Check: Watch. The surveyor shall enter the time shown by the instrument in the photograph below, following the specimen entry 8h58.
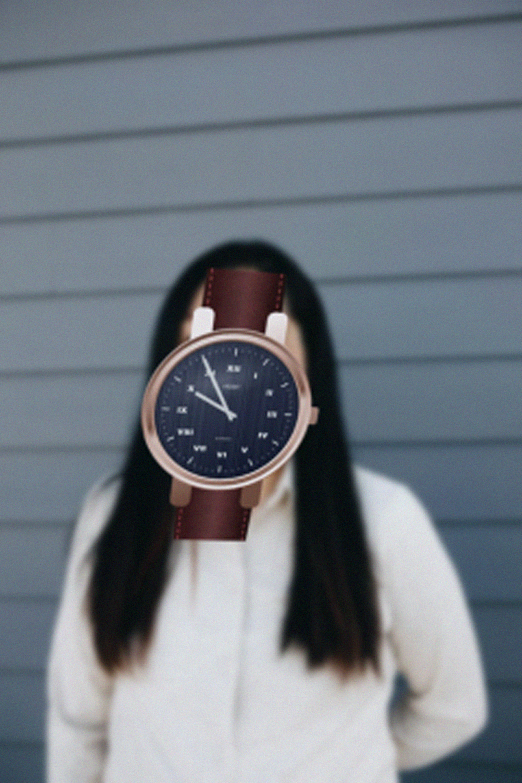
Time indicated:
9h55
